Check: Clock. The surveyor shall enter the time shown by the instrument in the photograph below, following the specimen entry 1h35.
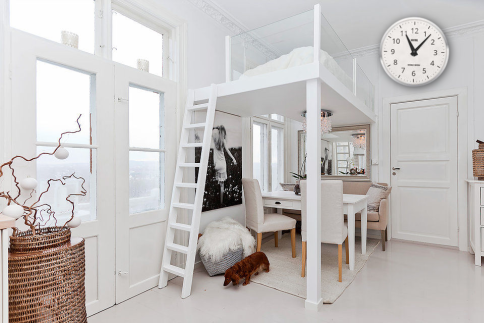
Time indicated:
11h07
